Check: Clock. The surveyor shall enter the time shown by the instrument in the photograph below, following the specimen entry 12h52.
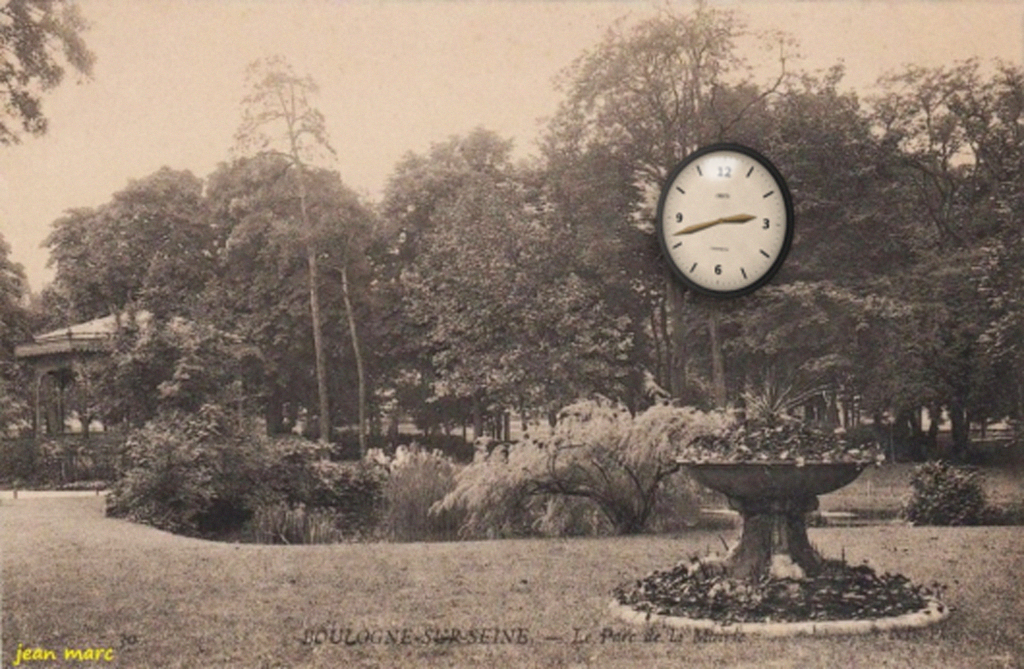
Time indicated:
2h42
